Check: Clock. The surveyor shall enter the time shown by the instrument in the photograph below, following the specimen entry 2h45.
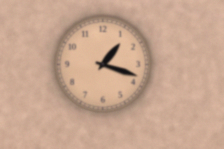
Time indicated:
1h18
